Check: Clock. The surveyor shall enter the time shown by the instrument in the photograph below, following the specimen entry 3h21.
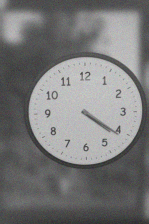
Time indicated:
4h21
